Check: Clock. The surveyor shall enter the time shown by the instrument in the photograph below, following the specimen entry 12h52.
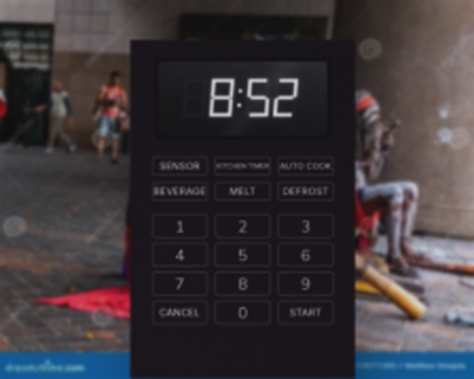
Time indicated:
8h52
